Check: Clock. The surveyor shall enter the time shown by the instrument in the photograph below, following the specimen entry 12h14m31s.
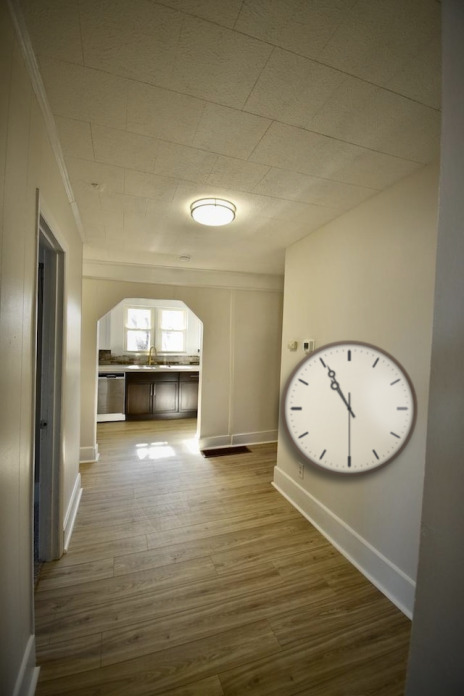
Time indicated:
10h55m30s
